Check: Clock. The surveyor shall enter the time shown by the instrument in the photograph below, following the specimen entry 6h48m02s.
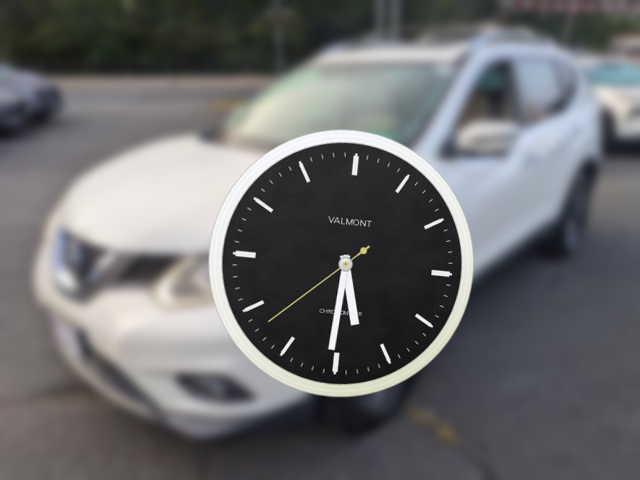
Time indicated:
5h30m38s
